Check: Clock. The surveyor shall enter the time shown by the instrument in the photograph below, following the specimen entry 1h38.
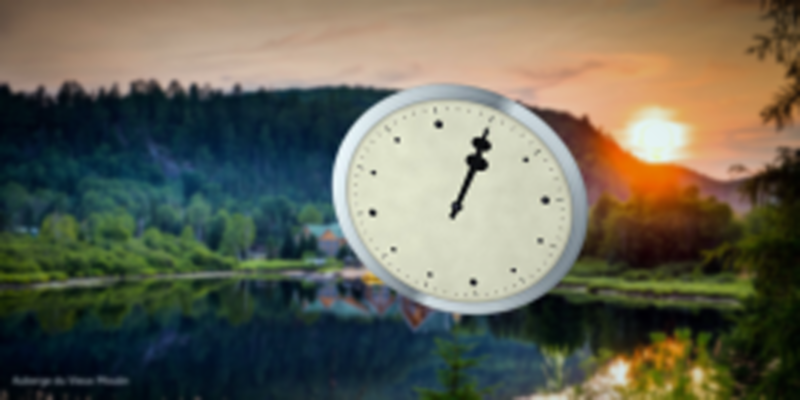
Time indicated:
1h05
